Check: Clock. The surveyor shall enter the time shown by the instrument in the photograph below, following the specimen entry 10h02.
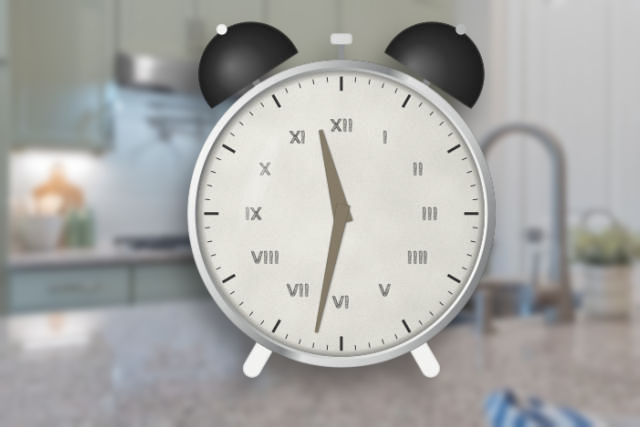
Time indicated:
11h32
